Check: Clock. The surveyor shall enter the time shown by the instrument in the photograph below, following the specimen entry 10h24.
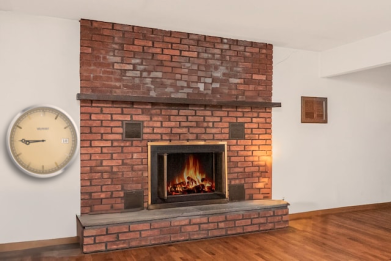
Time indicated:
8h45
